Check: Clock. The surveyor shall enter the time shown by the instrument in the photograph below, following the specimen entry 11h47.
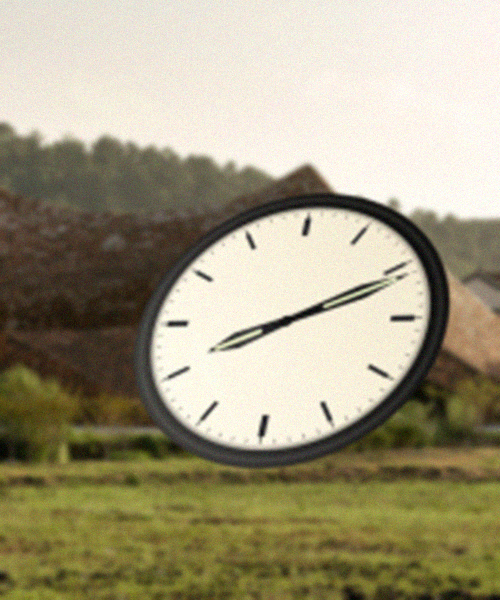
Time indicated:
8h11
